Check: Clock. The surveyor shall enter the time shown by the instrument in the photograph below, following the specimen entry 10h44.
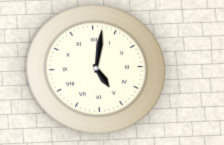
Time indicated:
5h02
